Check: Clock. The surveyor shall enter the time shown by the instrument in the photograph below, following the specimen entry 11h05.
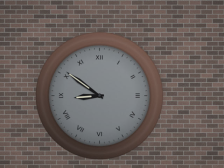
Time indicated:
8h51
